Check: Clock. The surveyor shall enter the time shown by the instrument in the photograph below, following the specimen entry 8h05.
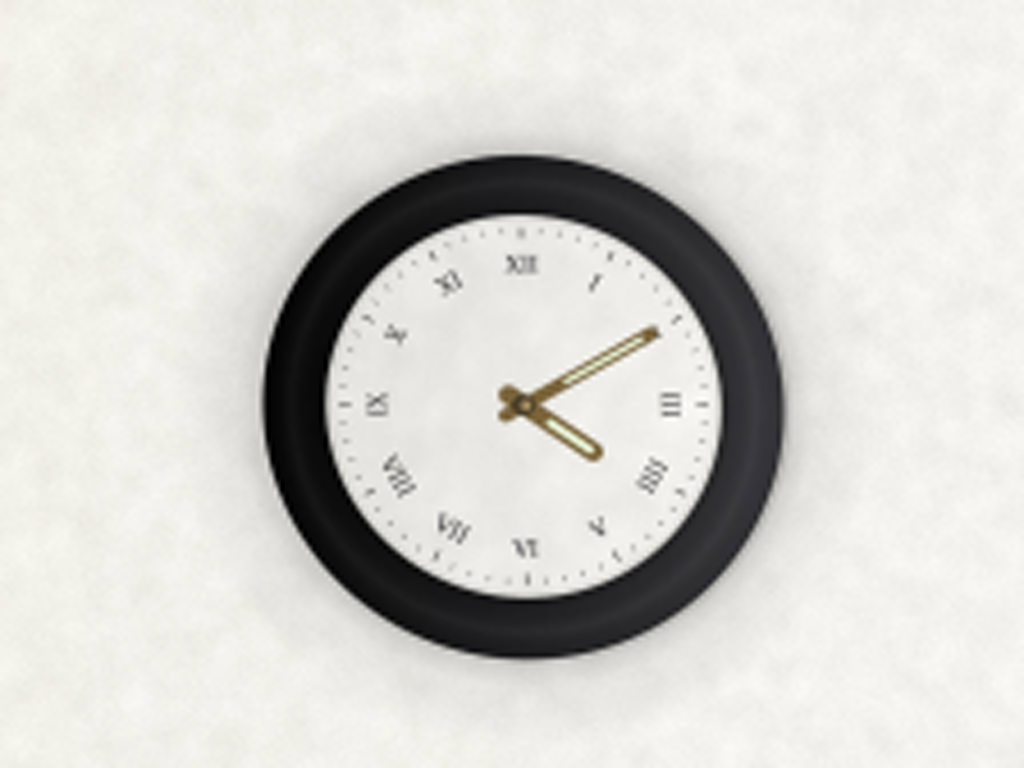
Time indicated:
4h10
